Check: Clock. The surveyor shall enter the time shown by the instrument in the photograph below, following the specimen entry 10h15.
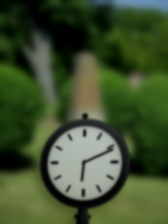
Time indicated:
6h11
